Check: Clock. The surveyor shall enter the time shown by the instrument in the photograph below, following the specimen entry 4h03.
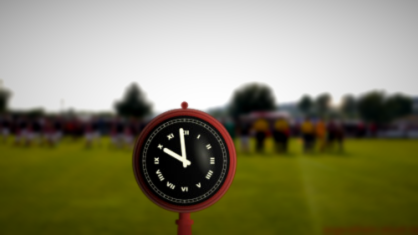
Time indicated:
9h59
